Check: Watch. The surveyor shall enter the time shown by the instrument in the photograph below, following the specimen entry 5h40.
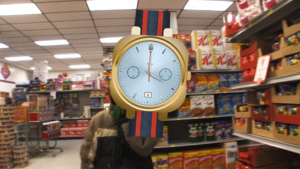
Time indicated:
4h00
